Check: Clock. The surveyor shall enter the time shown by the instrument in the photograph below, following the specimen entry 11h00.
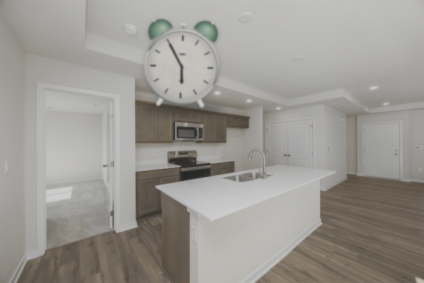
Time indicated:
5h55
